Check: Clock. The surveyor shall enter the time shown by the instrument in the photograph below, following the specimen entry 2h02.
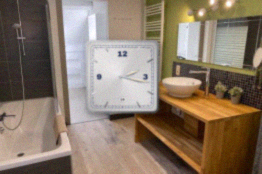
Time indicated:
2h17
